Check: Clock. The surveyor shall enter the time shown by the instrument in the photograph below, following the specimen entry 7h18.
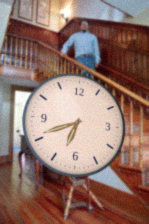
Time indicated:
6h41
